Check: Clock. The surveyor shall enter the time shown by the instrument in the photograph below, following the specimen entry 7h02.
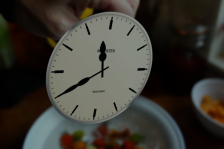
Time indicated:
11h40
